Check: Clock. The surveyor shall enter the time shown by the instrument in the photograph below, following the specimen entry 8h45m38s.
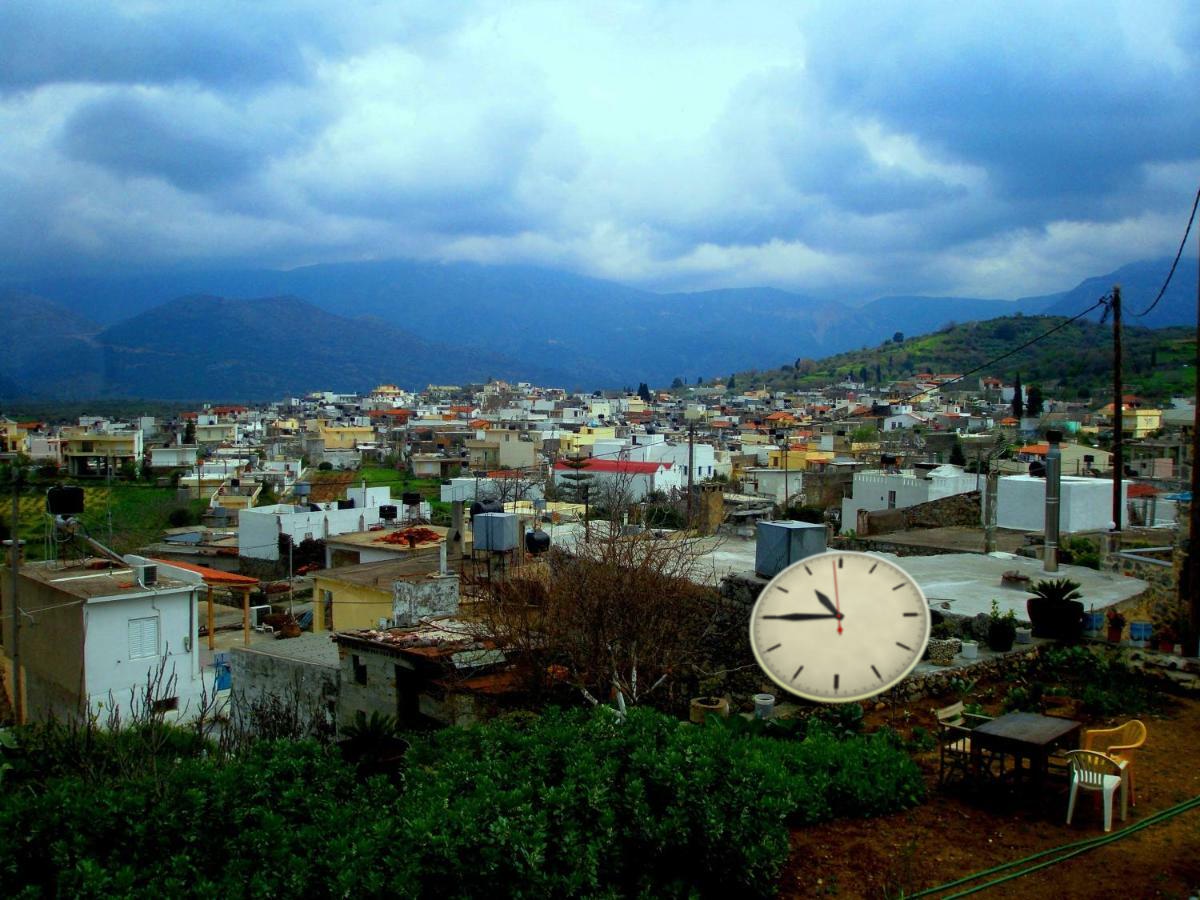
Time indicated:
10h44m59s
